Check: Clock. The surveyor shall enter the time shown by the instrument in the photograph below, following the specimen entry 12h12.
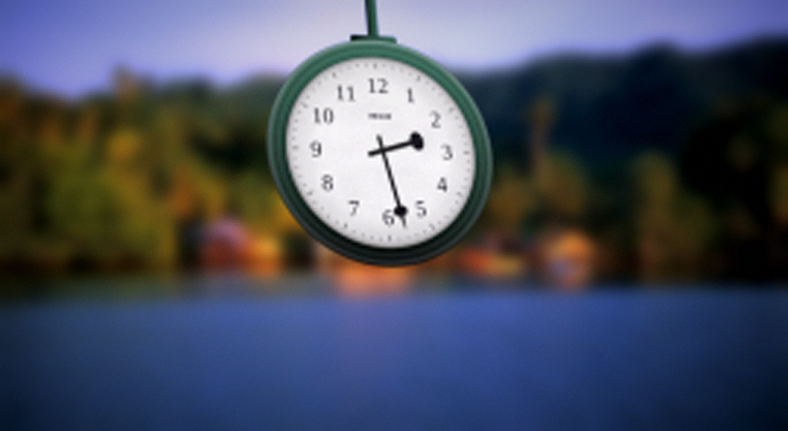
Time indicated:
2h28
